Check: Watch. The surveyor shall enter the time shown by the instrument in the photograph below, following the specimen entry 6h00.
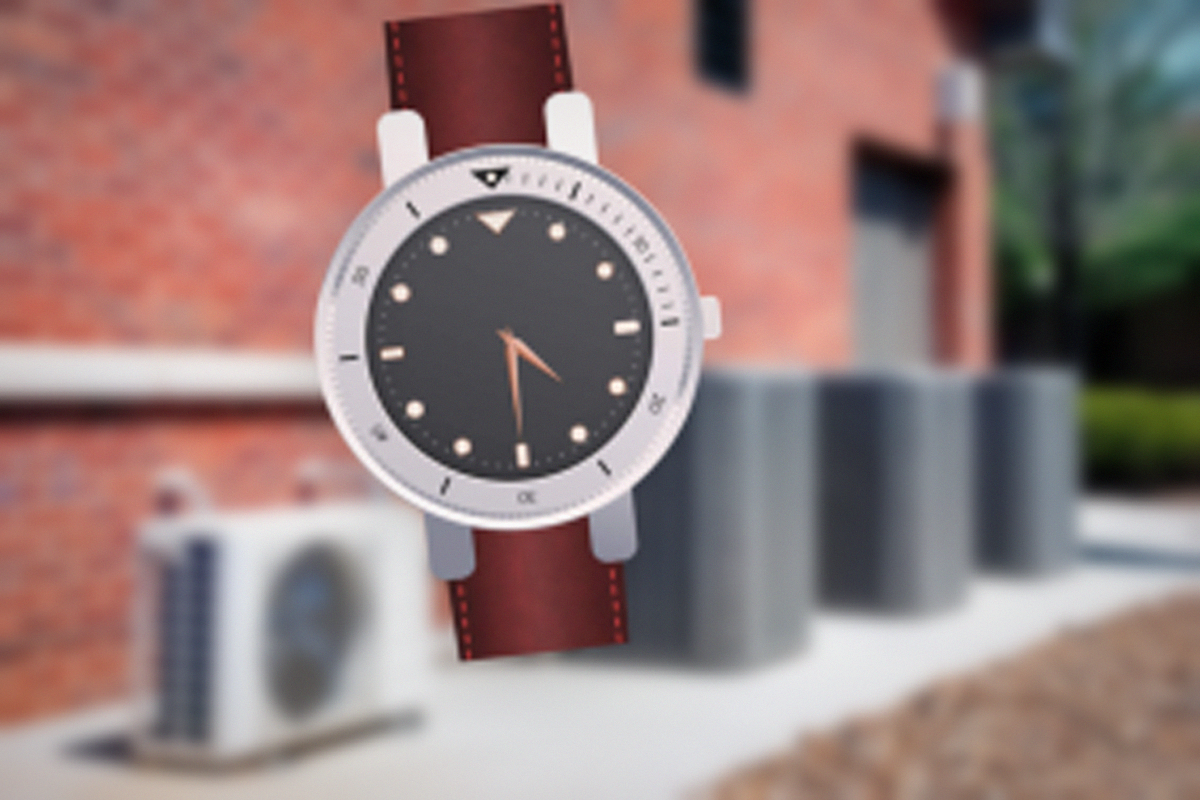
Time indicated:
4h30
